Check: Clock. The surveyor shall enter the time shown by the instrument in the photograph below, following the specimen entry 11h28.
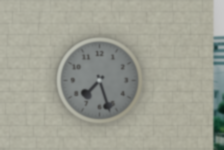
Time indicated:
7h27
